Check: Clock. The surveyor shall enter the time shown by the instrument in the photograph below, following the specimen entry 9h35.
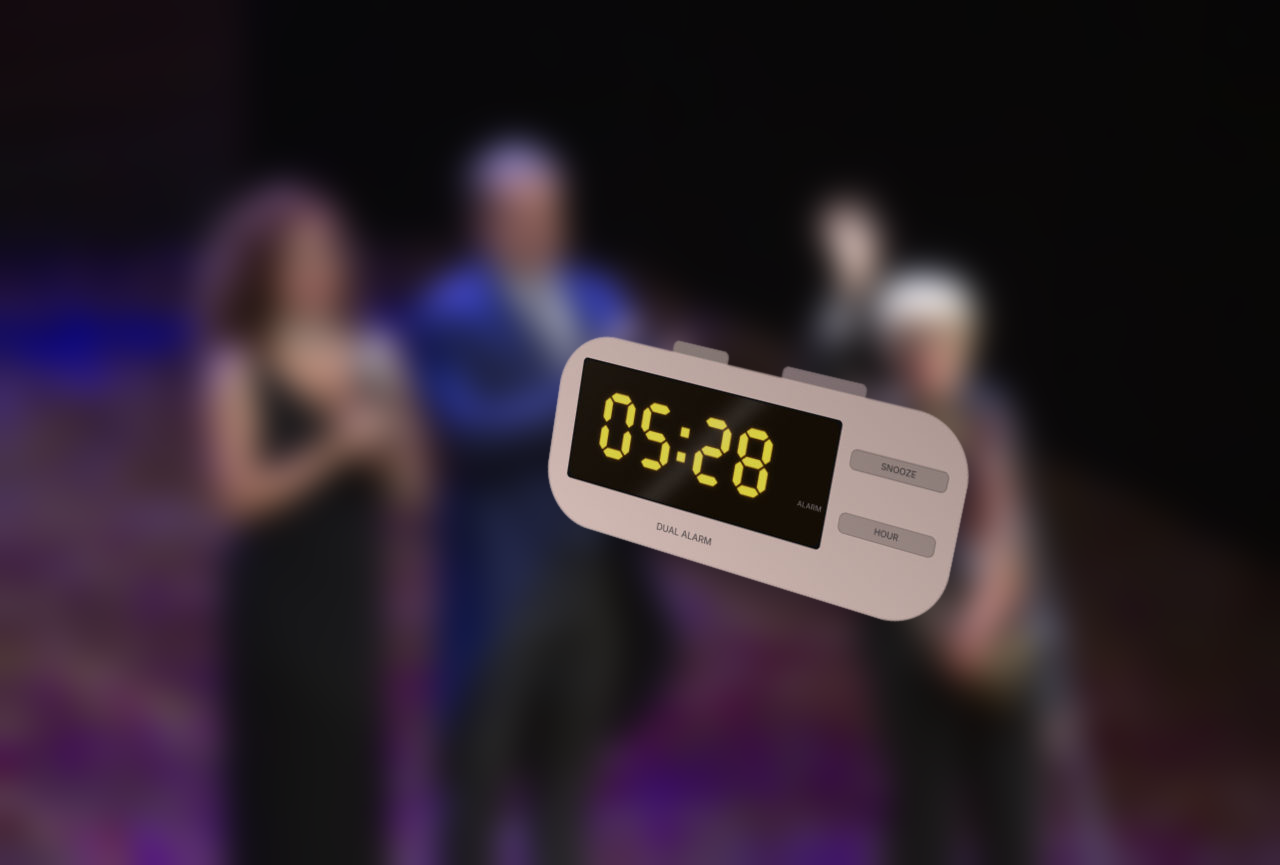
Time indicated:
5h28
